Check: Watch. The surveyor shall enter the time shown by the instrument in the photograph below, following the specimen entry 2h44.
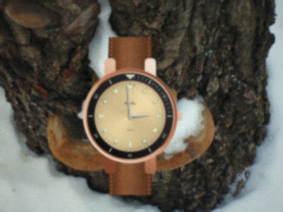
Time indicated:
2h59
